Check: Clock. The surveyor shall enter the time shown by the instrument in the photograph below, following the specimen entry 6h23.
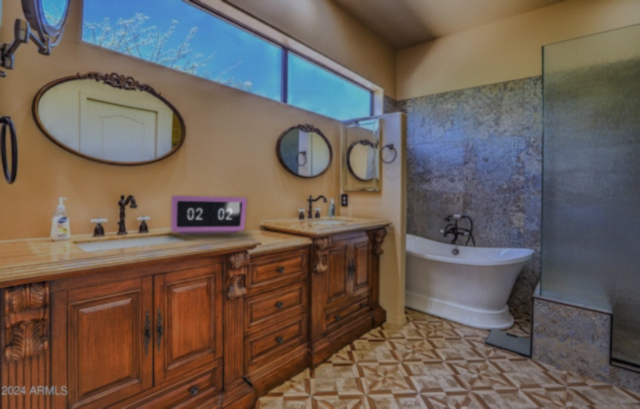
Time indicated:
2h02
